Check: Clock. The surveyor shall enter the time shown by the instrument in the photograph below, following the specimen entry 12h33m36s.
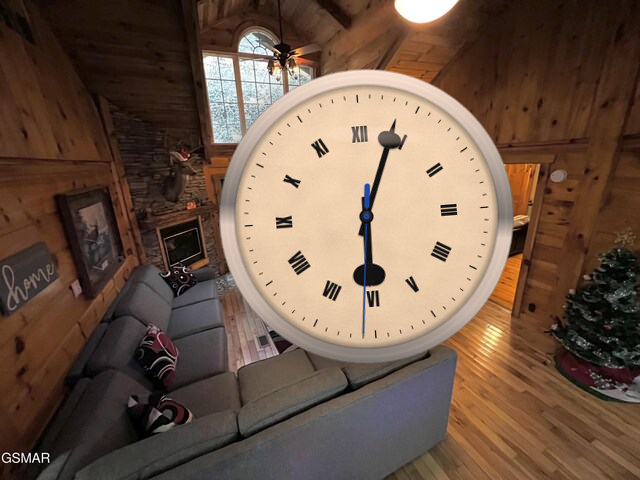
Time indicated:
6h03m31s
